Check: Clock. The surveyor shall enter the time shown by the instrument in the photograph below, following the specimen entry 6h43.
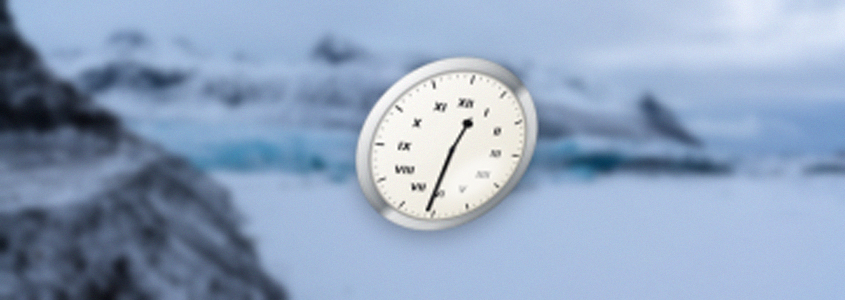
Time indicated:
12h31
